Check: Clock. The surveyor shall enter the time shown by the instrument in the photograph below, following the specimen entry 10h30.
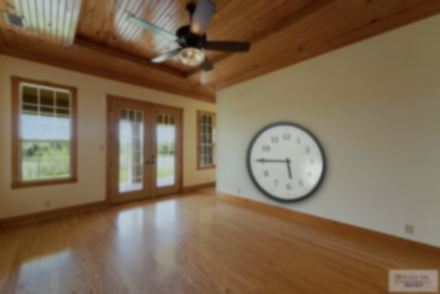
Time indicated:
5h45
